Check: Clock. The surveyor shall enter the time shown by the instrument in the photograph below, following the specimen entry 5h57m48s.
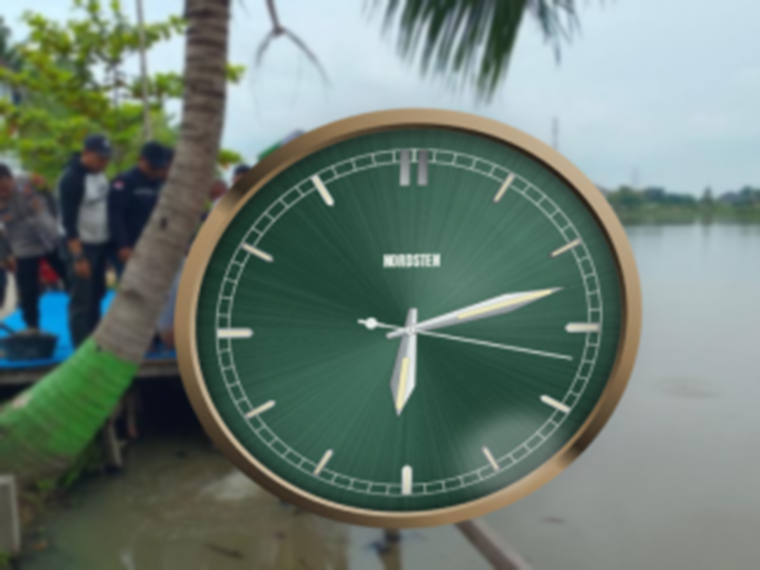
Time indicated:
6h12m17s
